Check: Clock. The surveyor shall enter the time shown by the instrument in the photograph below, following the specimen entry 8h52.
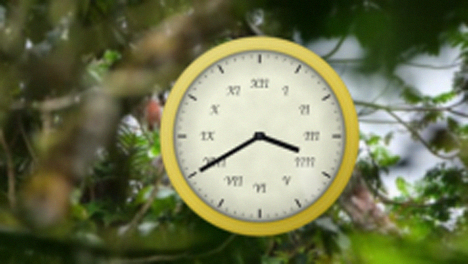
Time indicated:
3h40
